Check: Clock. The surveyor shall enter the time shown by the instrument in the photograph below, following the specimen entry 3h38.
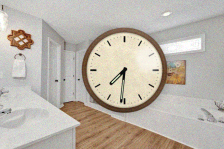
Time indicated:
7h31
